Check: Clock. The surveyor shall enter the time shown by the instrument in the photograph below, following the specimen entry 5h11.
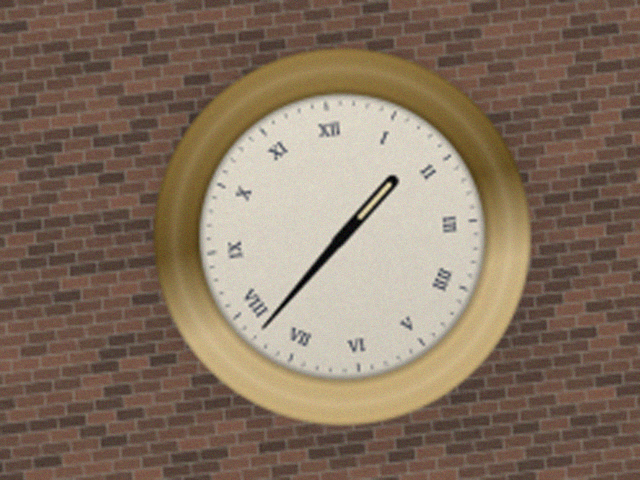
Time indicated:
1h38
